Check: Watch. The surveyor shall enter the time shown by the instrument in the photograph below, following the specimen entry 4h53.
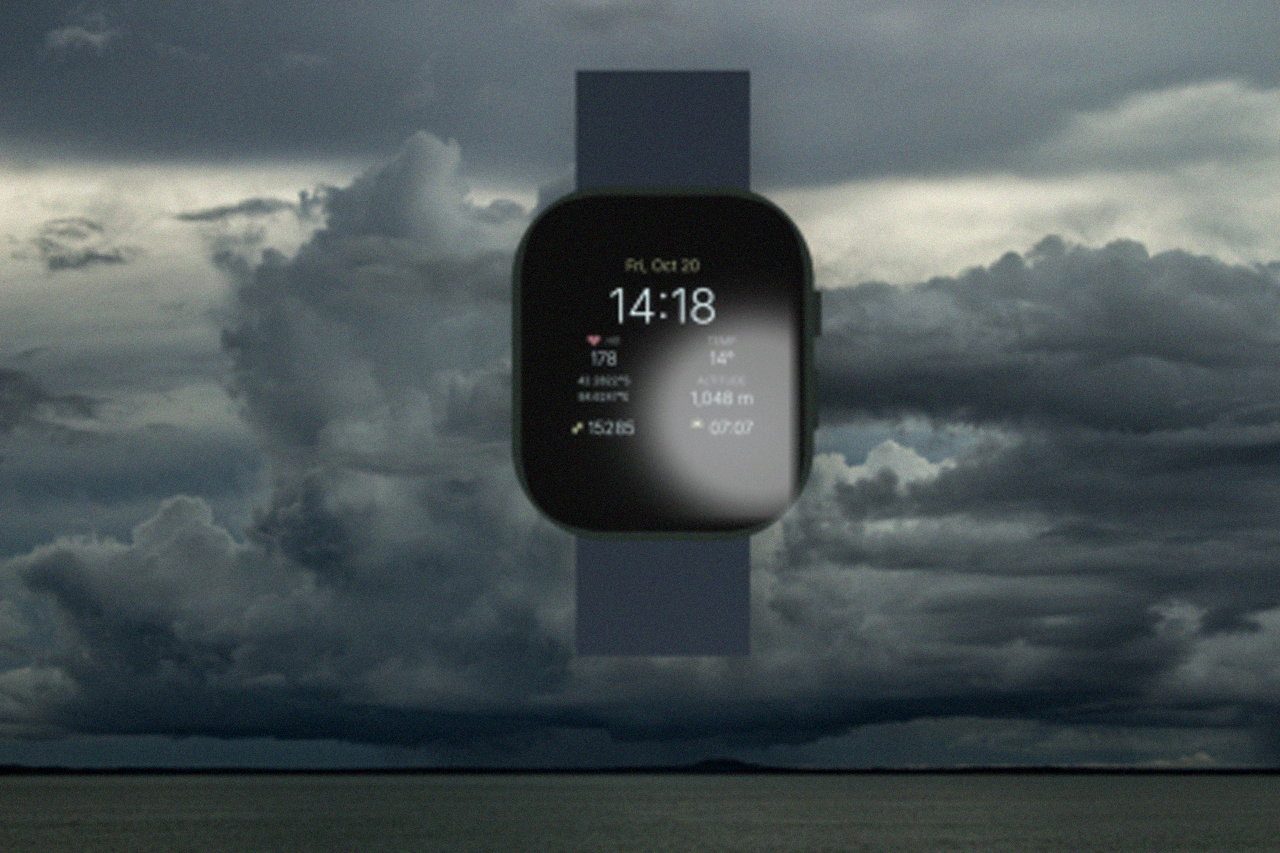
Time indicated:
14h18
